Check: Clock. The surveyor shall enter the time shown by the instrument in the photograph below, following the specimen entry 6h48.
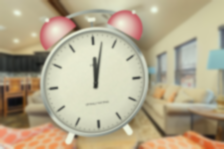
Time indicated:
12h02
